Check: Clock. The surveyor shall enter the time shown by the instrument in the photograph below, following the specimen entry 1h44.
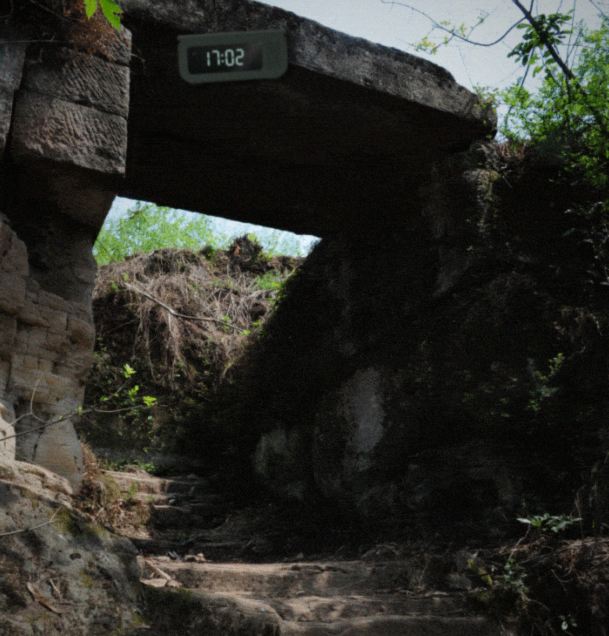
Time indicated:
17h02
